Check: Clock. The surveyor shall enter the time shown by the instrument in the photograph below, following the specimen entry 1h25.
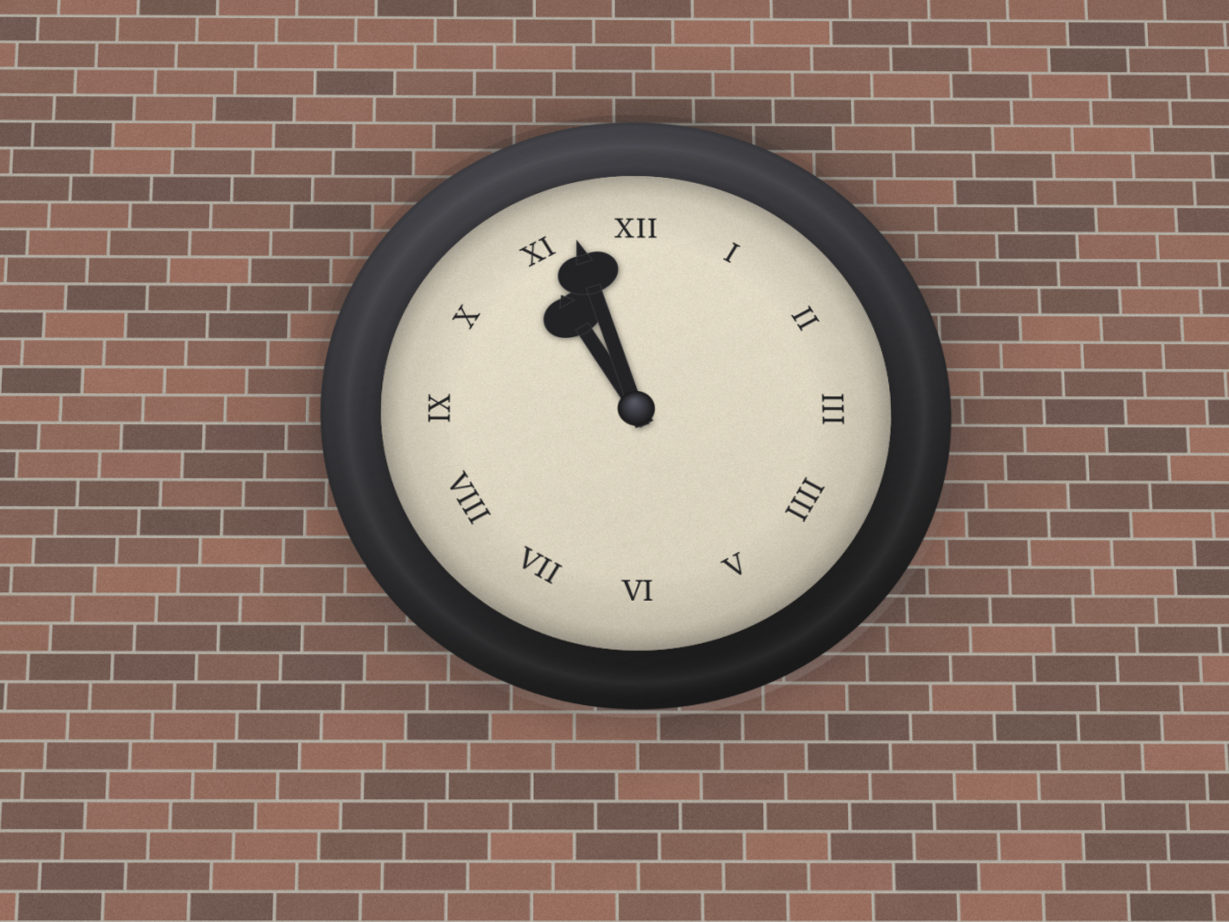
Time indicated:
10h57
